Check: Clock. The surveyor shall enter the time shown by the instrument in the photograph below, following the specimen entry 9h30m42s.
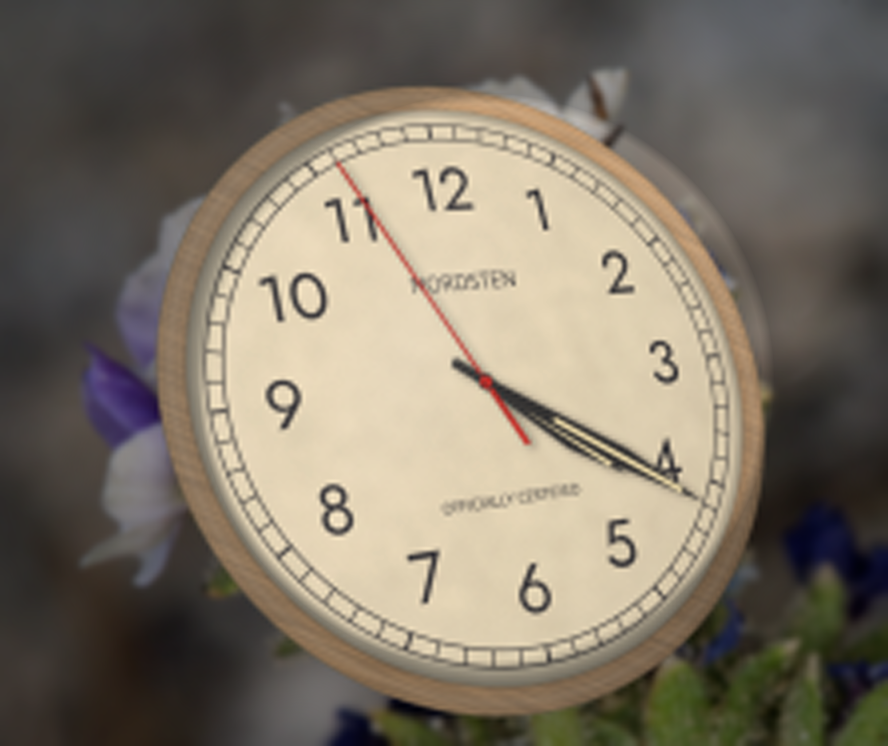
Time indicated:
4h20m56s
